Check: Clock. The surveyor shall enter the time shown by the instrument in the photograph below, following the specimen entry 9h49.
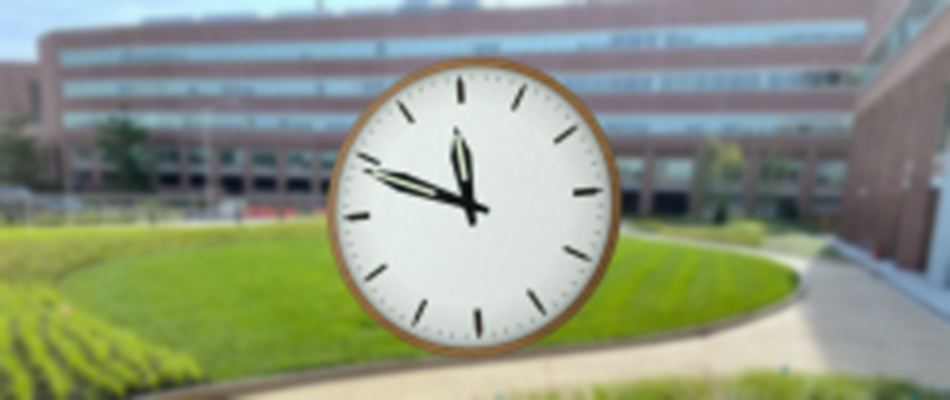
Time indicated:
11h49
